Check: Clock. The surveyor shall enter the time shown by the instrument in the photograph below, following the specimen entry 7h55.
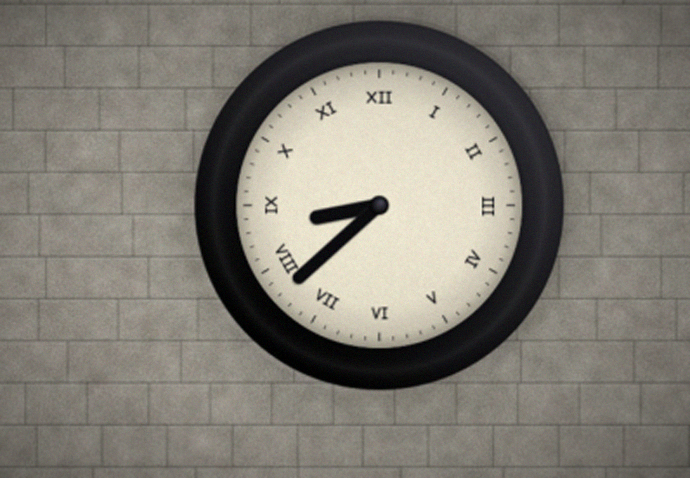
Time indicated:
8h38
